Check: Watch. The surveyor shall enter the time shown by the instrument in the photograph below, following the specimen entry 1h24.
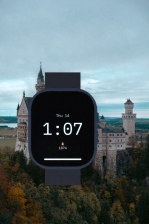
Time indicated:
1h07
